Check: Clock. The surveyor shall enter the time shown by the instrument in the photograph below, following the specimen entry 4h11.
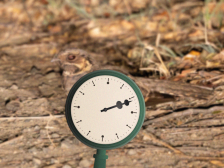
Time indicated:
2h11
